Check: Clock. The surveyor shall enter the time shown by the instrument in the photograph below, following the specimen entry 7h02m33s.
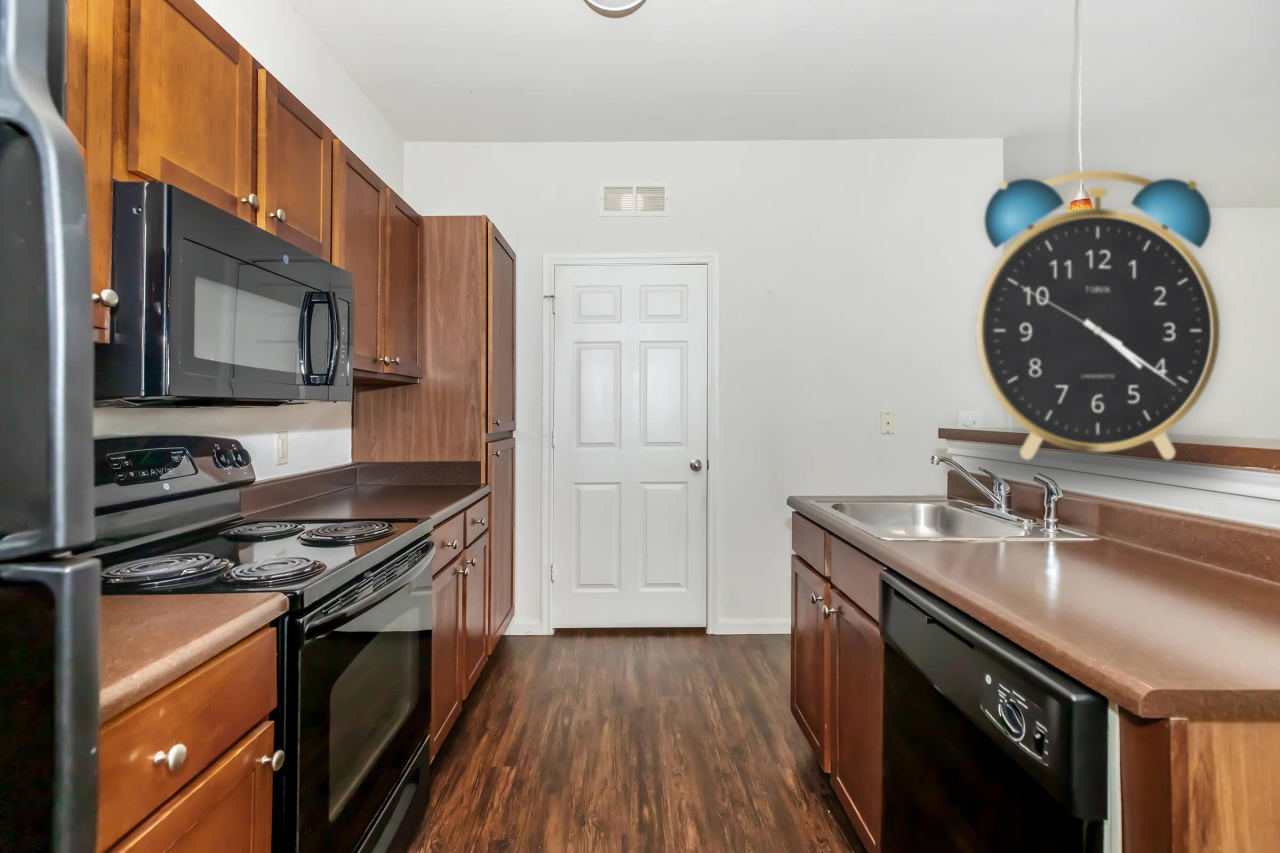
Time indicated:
4h20m50s
